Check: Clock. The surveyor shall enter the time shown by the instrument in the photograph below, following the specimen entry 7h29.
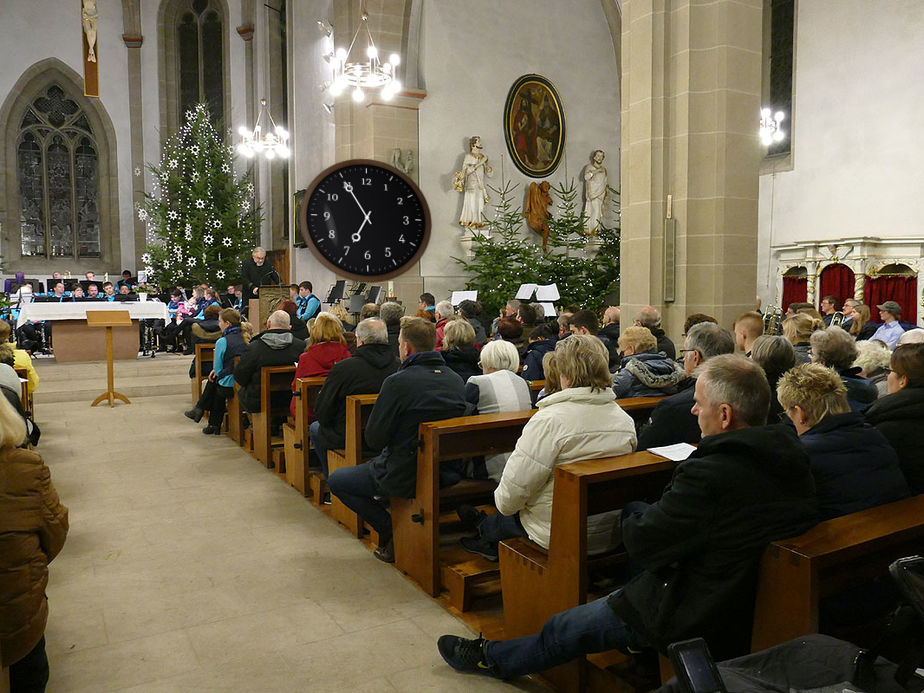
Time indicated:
6h55
